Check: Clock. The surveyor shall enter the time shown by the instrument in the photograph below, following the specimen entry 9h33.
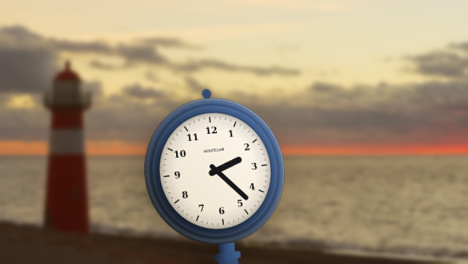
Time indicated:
2h23
